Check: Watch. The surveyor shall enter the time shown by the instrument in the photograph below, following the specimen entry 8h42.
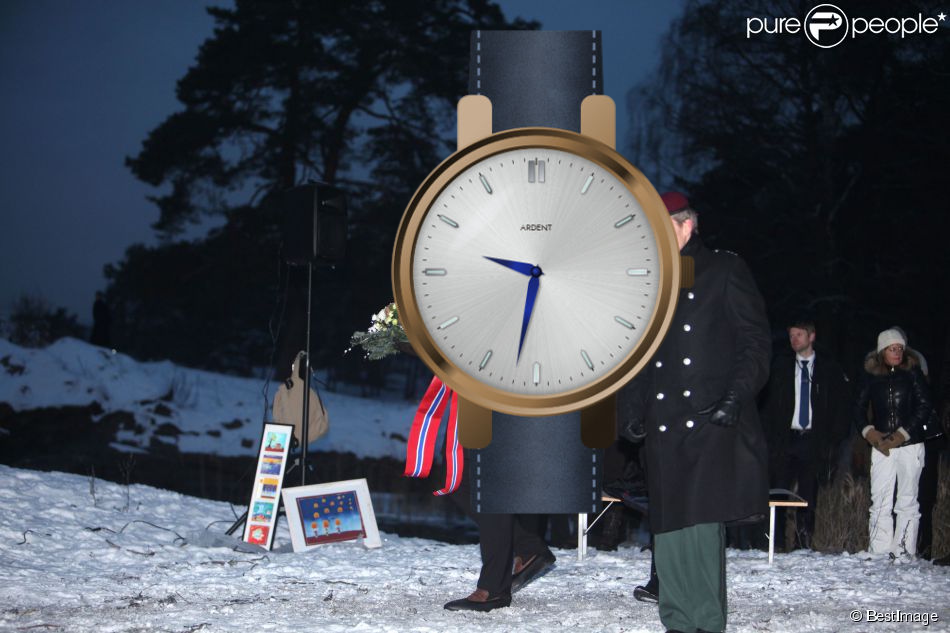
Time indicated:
9h32
